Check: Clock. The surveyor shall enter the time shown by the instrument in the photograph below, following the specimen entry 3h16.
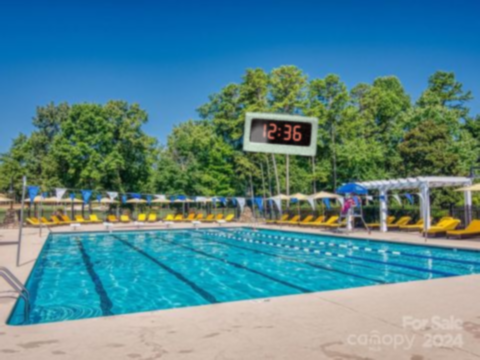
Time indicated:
12h36
